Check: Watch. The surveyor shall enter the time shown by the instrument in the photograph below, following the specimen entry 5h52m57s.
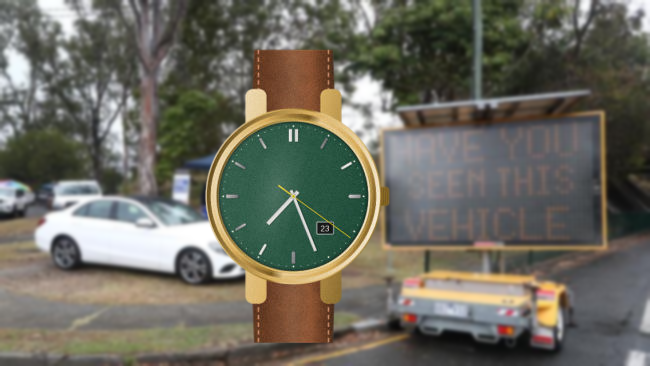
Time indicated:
7h26m21s
